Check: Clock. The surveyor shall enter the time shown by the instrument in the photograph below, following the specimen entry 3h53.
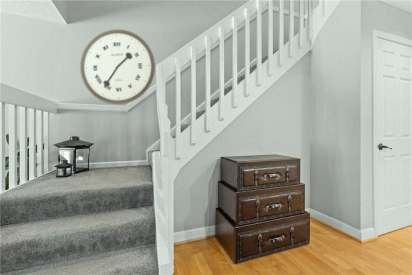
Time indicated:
1h36
